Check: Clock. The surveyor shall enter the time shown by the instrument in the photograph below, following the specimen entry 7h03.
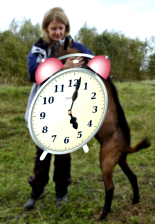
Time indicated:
5h02
